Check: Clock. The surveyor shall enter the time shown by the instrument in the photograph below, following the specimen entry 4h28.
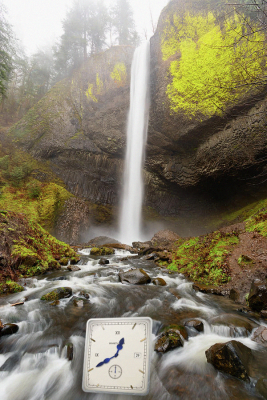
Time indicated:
12h40
